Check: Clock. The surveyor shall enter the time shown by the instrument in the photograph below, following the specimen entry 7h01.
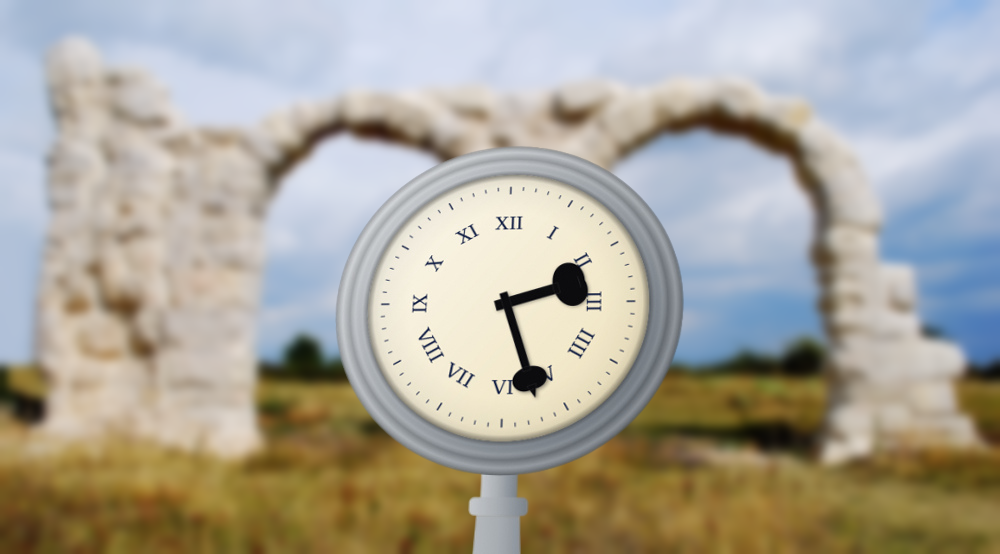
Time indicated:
2h27
